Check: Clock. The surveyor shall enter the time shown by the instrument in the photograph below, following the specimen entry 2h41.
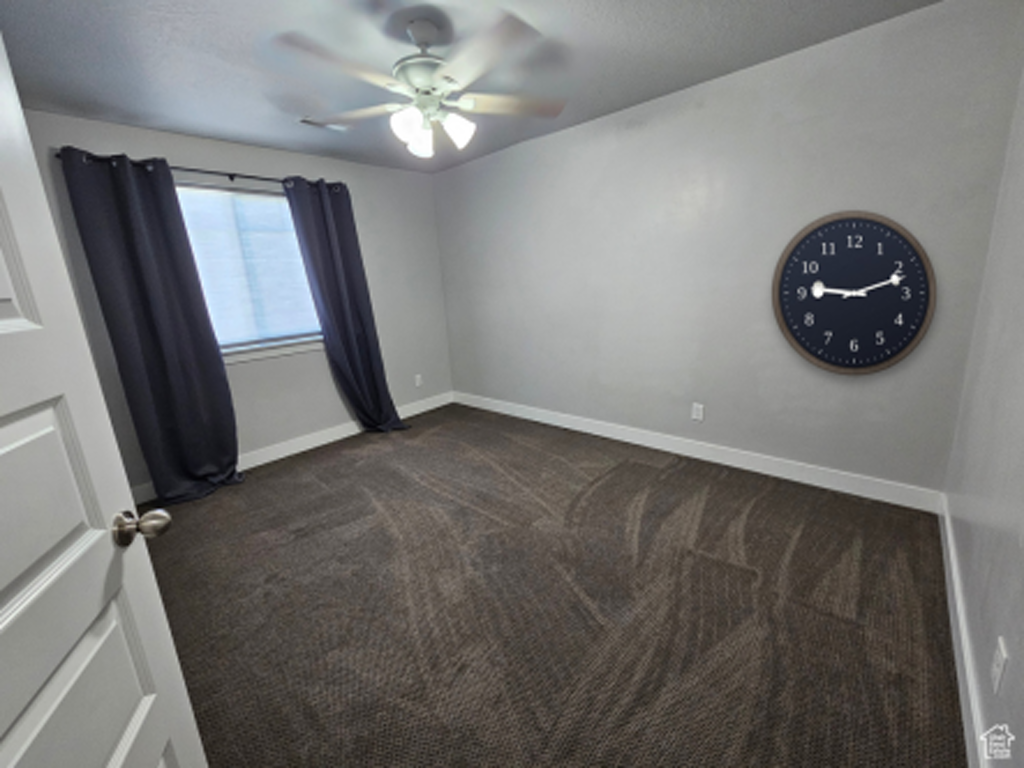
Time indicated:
9h12
